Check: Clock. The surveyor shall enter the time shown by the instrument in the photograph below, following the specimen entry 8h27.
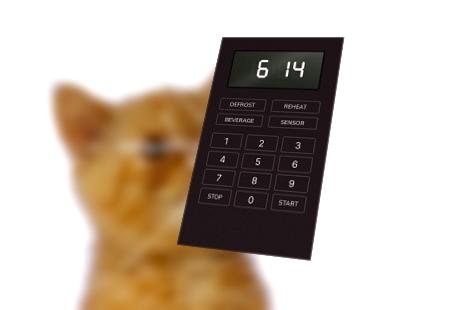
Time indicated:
6h14
